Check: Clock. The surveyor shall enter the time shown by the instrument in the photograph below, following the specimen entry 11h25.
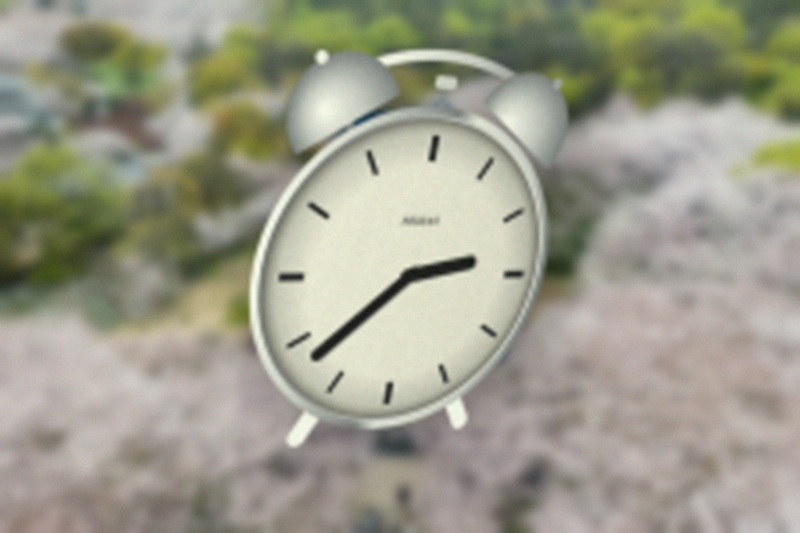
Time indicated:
2h38
